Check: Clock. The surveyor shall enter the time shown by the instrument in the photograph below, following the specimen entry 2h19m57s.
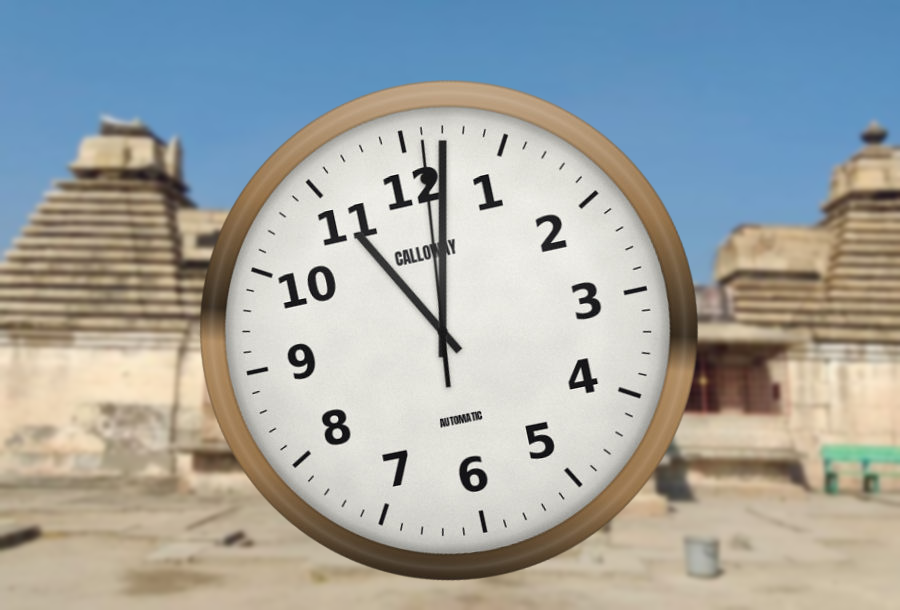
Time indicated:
11h02m01s
